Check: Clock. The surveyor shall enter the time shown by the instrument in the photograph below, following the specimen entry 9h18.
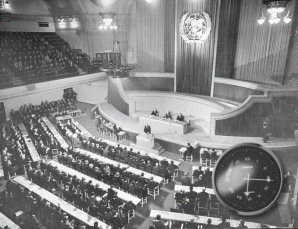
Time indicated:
6h16
